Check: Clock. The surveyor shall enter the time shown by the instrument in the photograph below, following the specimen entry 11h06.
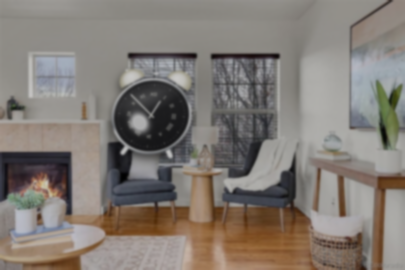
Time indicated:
12h52
